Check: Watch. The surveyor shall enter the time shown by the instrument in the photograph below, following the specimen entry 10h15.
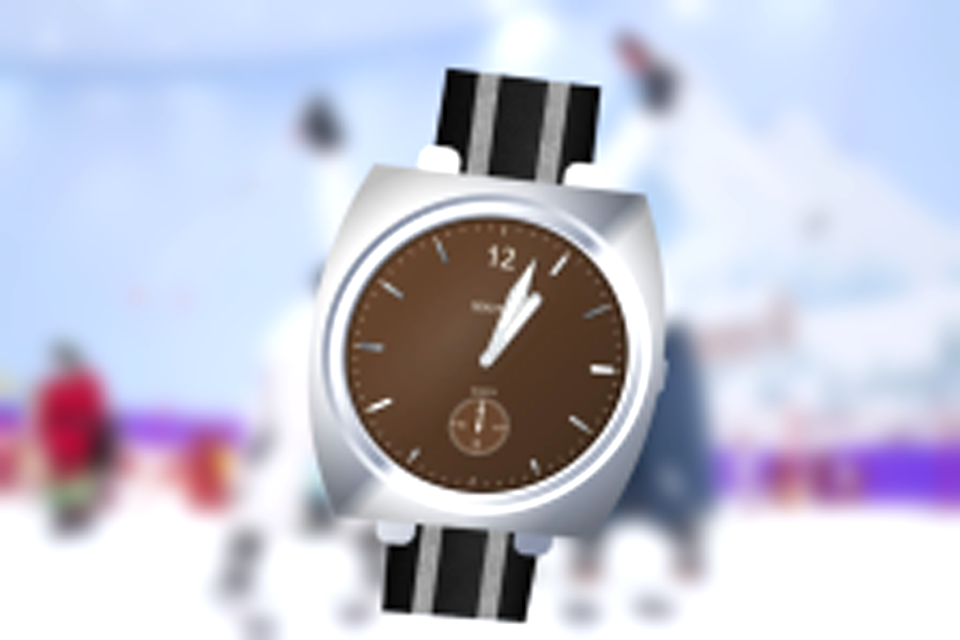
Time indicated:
1h03
